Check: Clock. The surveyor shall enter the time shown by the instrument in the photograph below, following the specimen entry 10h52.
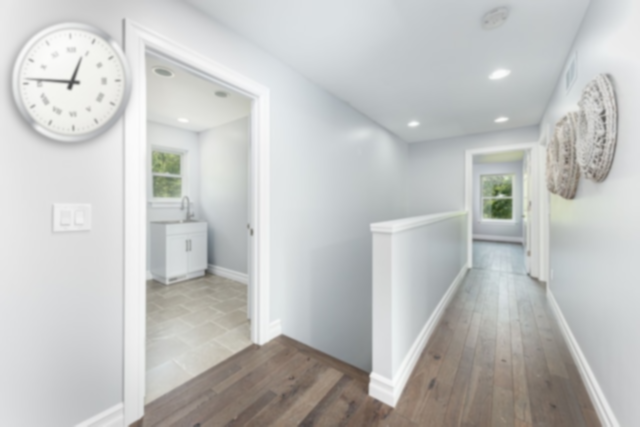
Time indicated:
12h46
